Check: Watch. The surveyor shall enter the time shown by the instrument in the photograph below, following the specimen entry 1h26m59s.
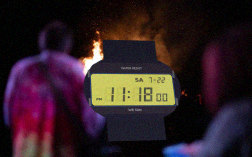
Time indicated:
11h18m00s
